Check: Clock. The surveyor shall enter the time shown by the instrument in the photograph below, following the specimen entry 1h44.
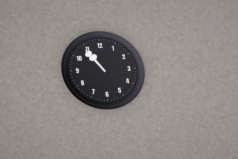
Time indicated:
10h54
